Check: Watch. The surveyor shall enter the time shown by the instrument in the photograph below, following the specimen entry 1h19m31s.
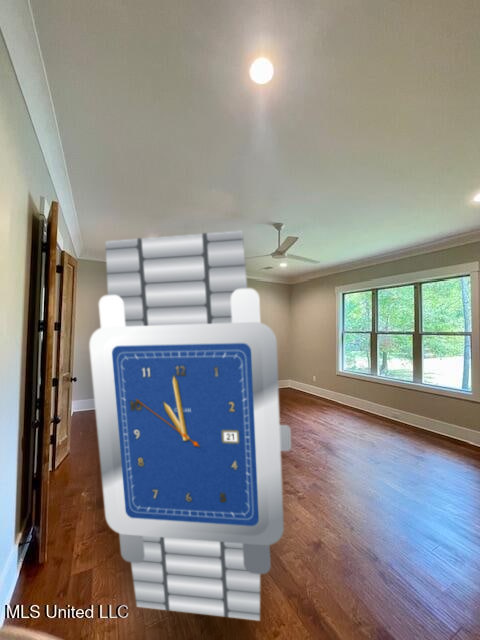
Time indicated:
10h58m51s
